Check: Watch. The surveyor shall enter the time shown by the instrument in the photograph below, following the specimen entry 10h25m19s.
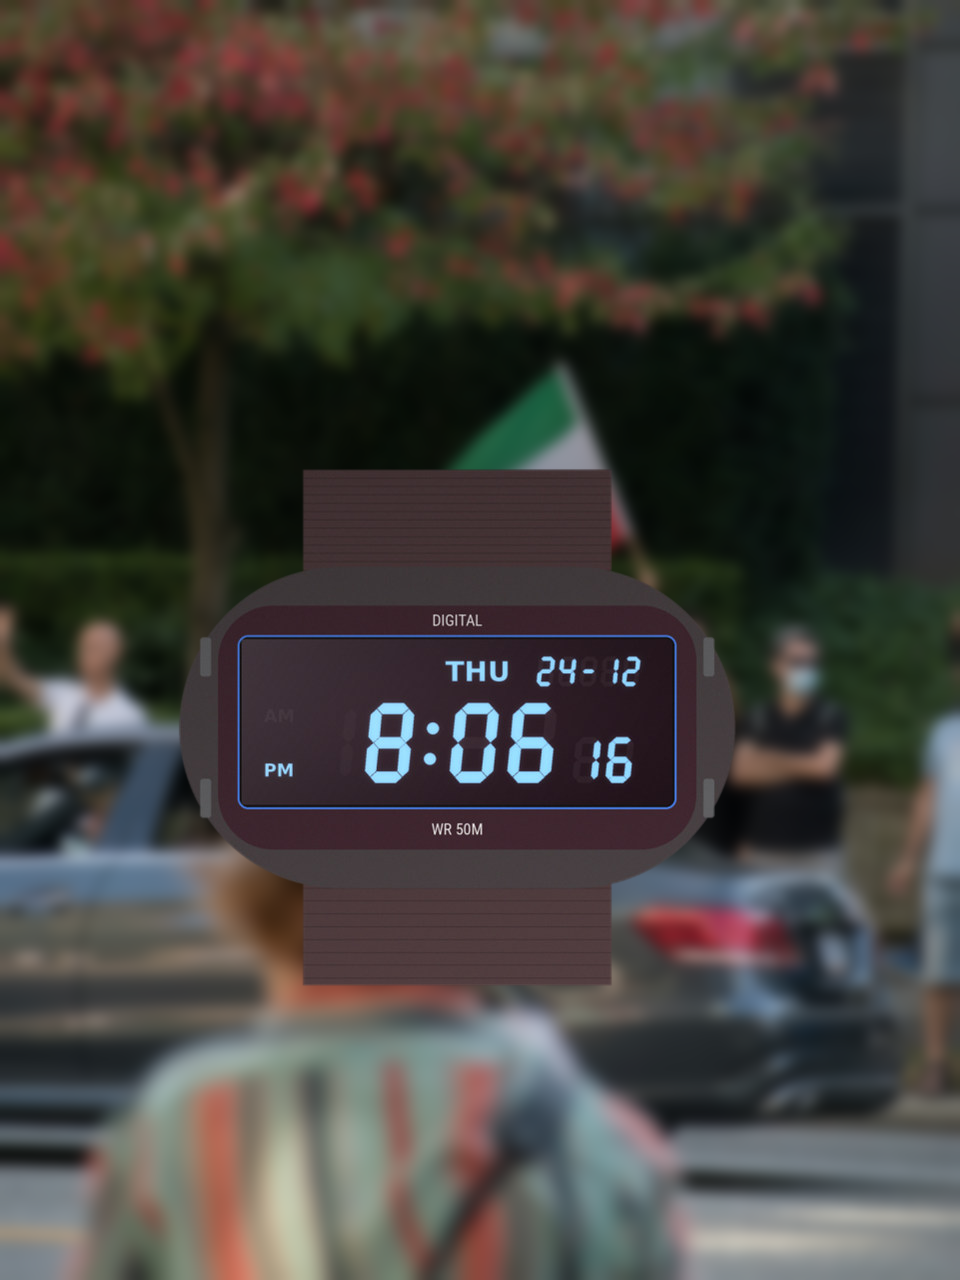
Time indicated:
8h06m16s
